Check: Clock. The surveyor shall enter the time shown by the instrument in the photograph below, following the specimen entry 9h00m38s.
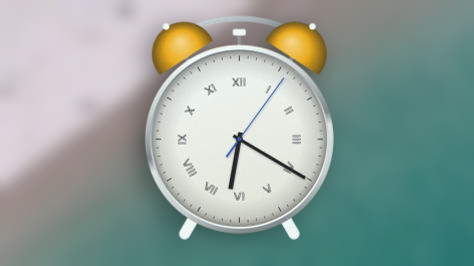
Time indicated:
6h20m06s
